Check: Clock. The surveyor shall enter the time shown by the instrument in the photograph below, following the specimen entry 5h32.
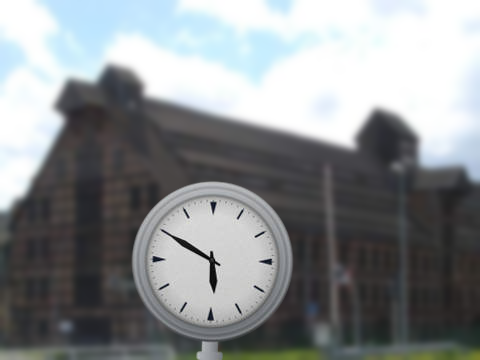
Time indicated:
5h50
